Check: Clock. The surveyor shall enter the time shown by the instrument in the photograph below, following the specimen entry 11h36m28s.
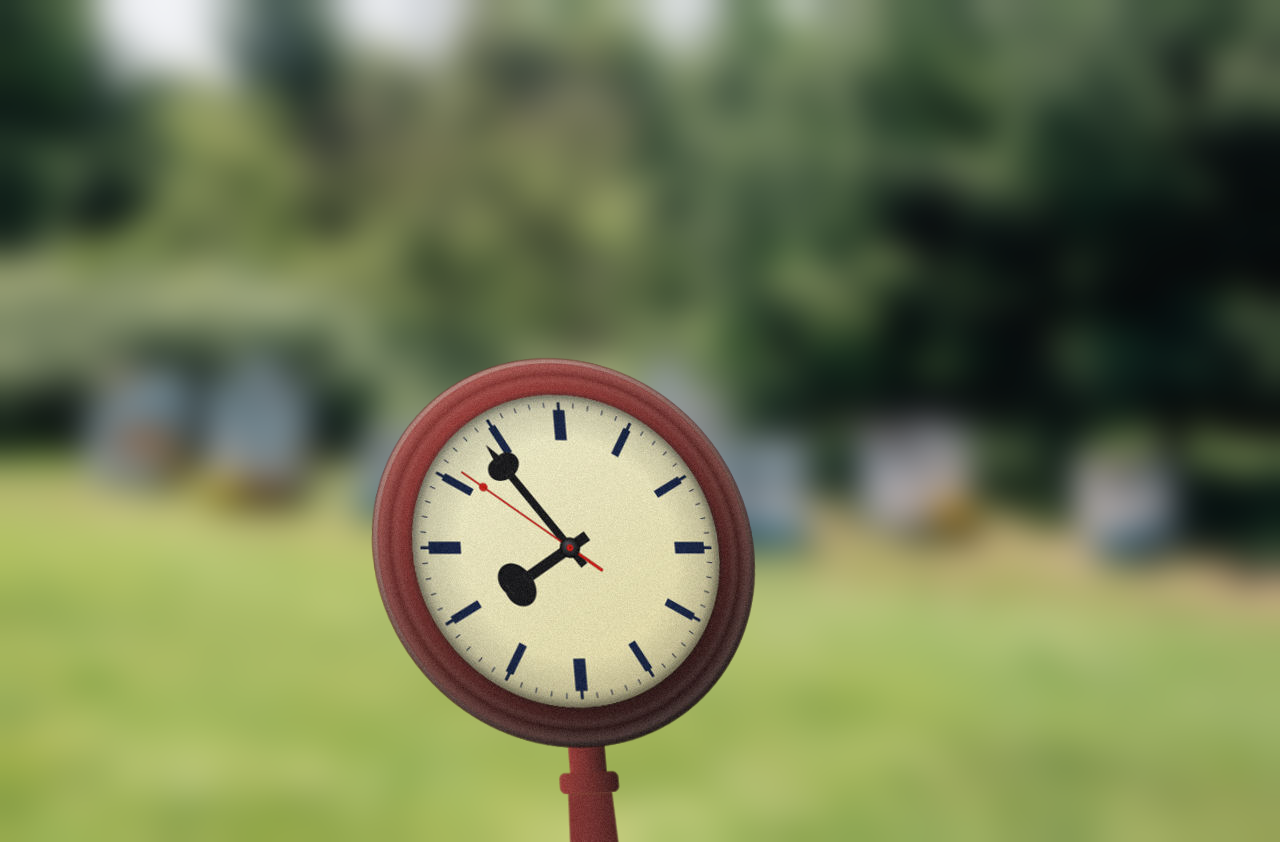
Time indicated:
7h53m51s
